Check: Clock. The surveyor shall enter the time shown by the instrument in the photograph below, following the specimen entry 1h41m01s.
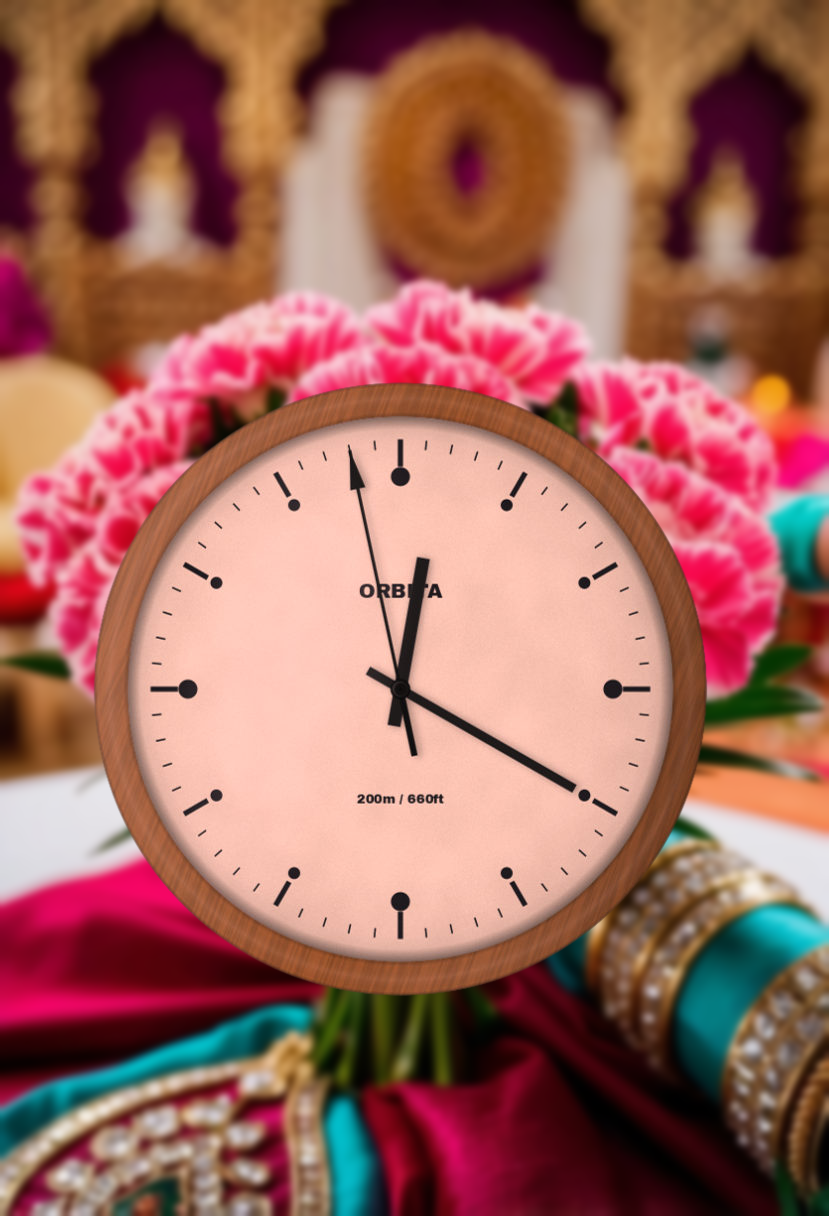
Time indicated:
12h19m58s
